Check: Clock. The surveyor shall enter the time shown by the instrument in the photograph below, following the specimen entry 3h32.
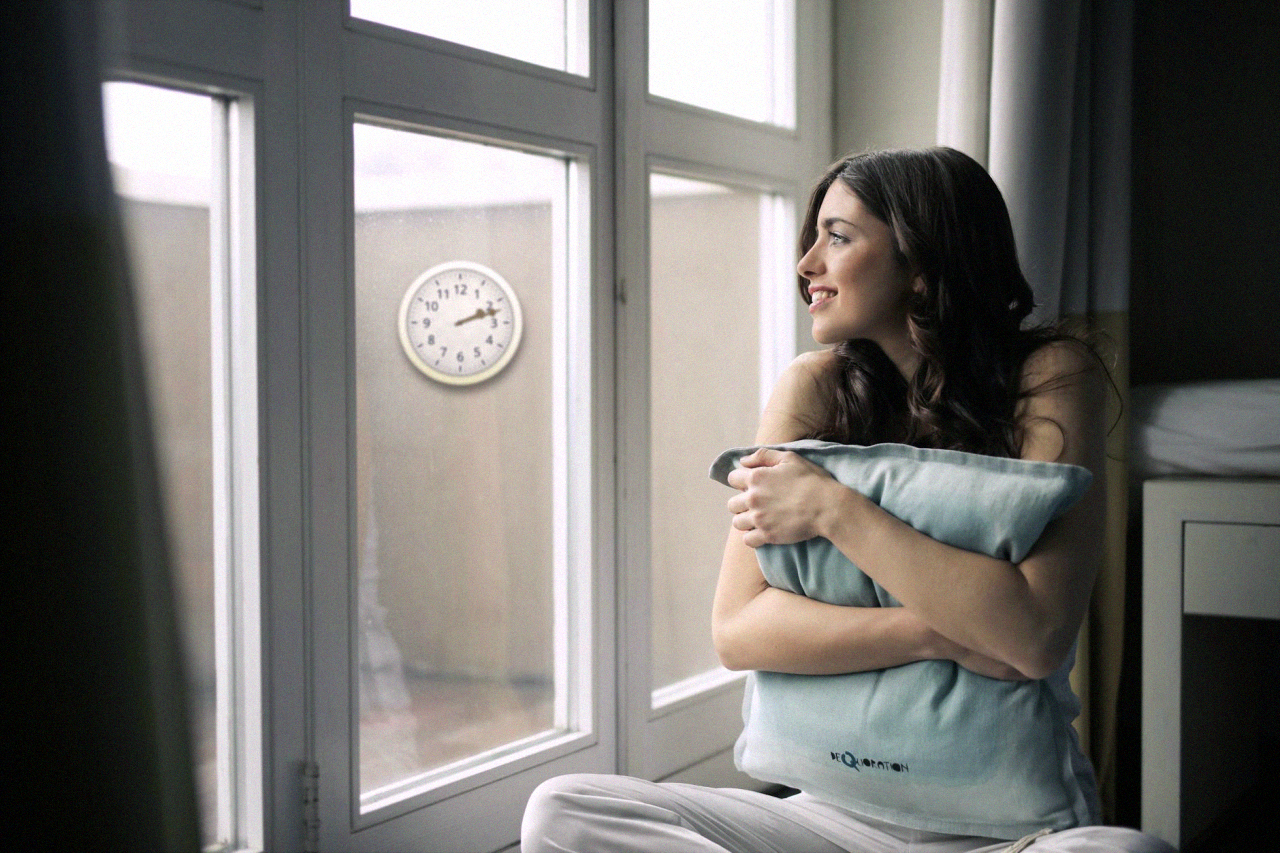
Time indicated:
2h12
